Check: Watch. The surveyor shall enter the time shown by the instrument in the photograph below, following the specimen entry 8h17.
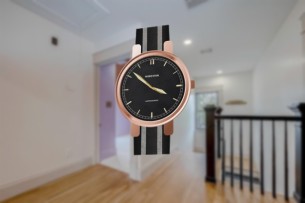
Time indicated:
3h52
